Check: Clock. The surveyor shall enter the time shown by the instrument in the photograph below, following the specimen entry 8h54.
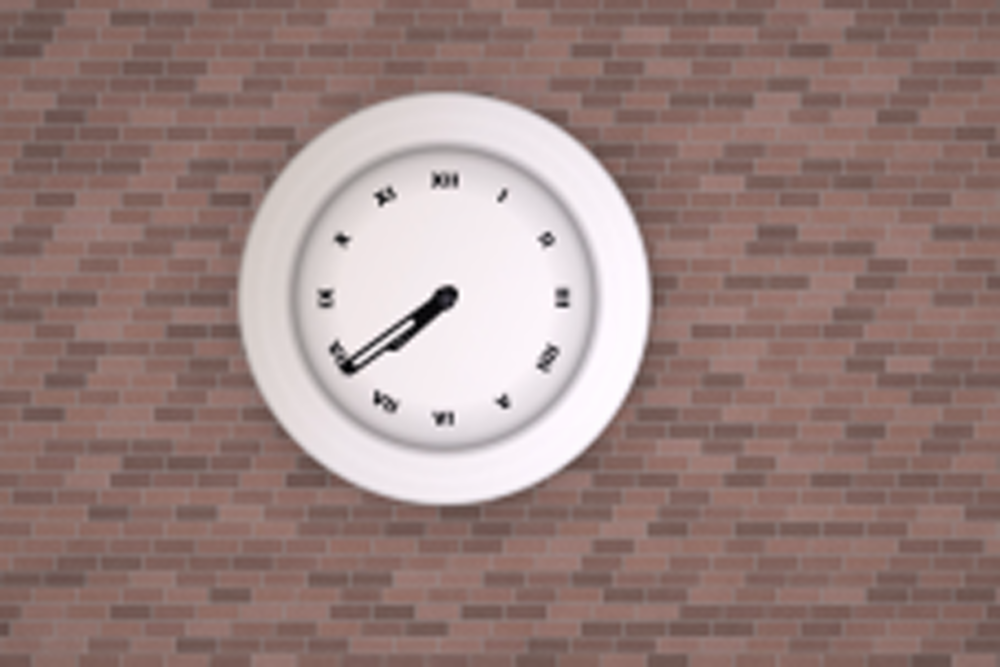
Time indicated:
7h39
